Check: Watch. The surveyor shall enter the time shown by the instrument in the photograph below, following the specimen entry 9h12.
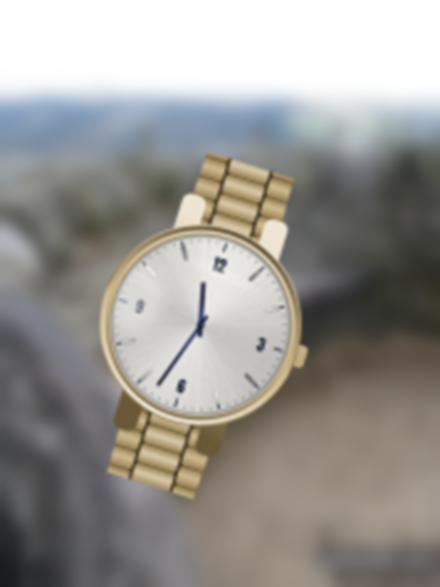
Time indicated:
11h33
